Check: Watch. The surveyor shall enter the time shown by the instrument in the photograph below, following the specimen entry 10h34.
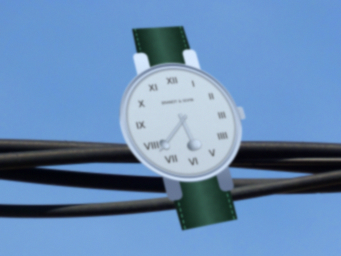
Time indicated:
5h38
